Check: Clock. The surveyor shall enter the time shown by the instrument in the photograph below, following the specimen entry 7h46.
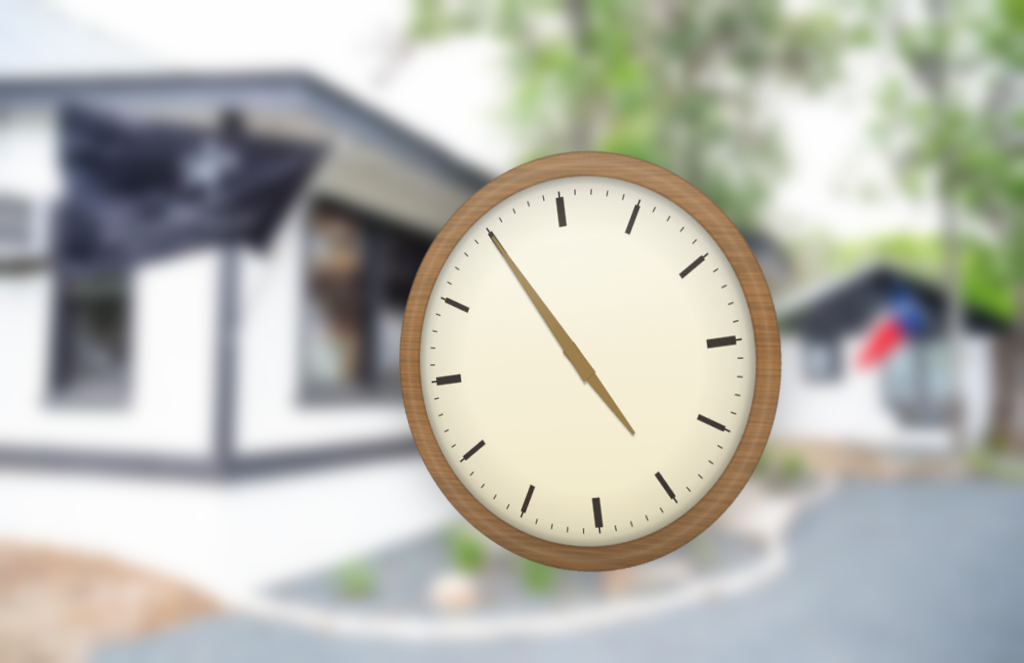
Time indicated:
4h55
